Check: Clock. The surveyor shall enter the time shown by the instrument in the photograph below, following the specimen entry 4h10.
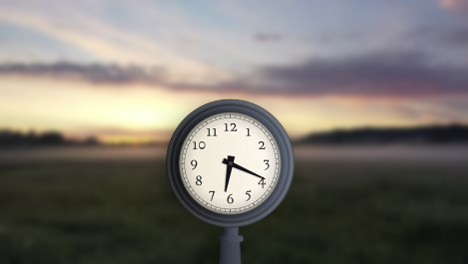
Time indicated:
6h19
